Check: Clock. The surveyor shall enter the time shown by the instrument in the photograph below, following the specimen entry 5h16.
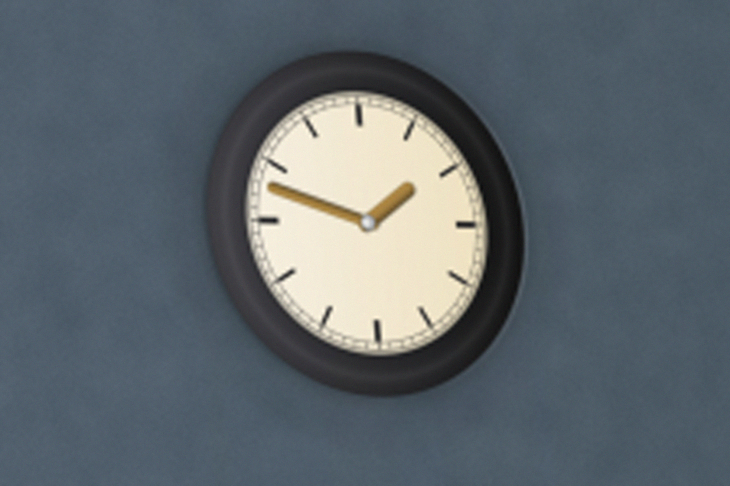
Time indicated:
1h48
